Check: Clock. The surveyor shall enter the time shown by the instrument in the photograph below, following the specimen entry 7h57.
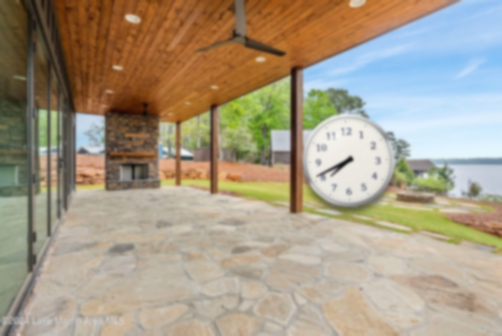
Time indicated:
7h41
